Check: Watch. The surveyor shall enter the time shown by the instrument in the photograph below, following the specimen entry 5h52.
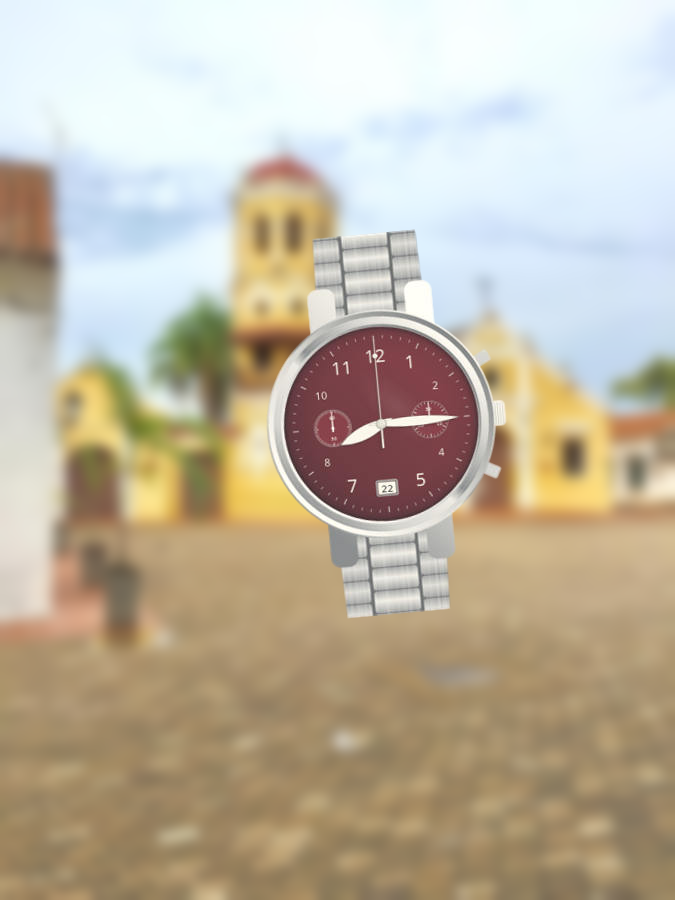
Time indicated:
8h15
